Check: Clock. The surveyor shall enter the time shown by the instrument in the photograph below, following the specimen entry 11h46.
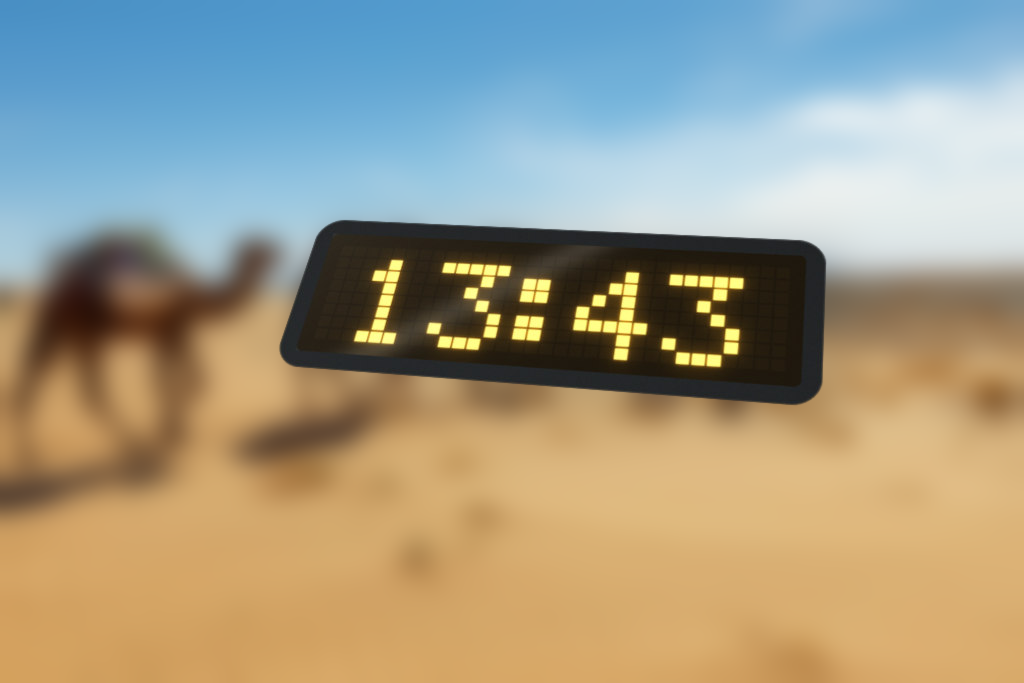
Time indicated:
13h43
